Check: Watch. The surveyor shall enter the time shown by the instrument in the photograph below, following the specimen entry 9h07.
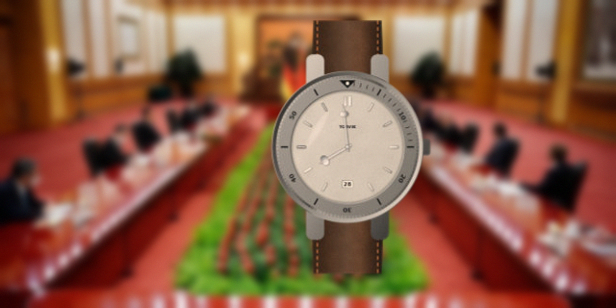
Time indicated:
7h59
